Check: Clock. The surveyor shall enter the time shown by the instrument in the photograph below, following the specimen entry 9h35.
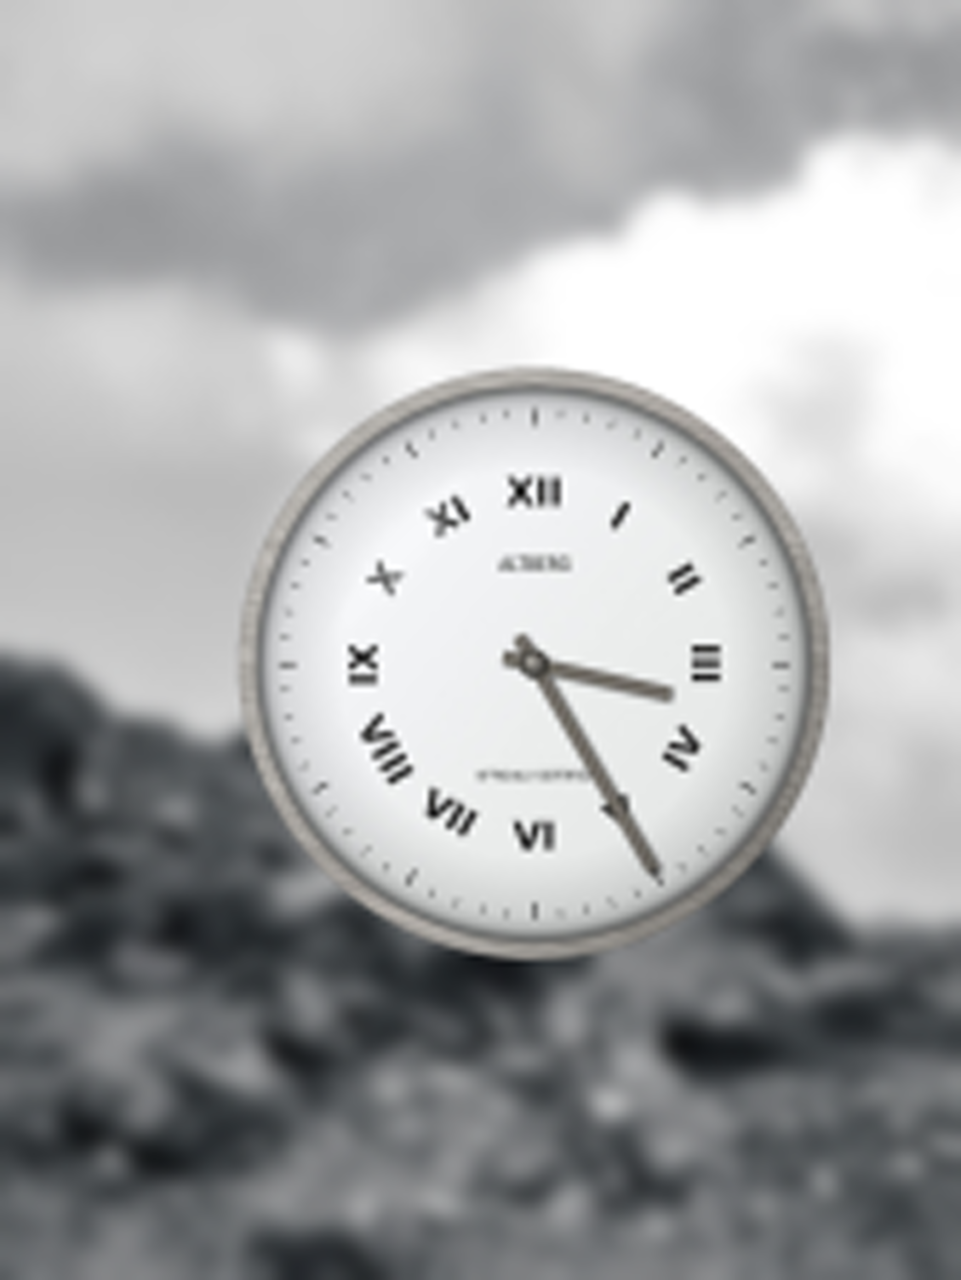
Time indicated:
3h25
